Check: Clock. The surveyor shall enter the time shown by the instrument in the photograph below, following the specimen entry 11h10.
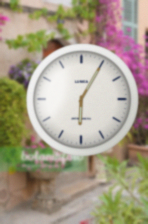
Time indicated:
6h05
